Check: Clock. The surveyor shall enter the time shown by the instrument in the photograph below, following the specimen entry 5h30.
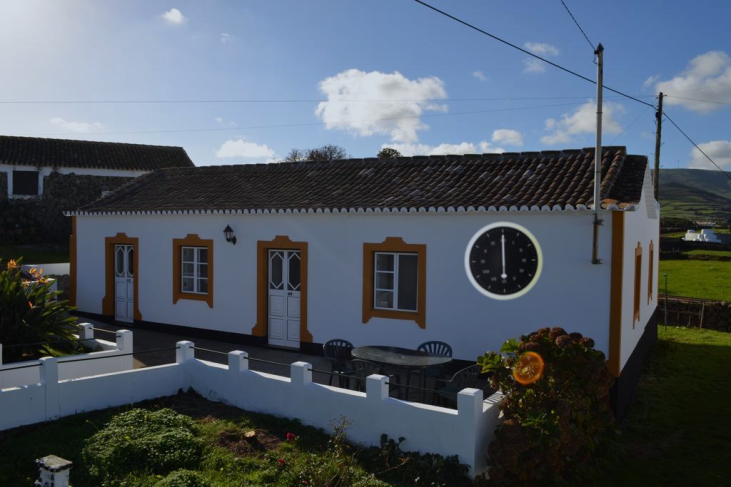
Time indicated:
6h00
